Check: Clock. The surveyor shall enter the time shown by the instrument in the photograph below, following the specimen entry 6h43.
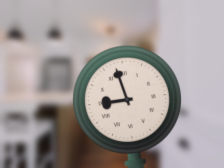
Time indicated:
8h58
